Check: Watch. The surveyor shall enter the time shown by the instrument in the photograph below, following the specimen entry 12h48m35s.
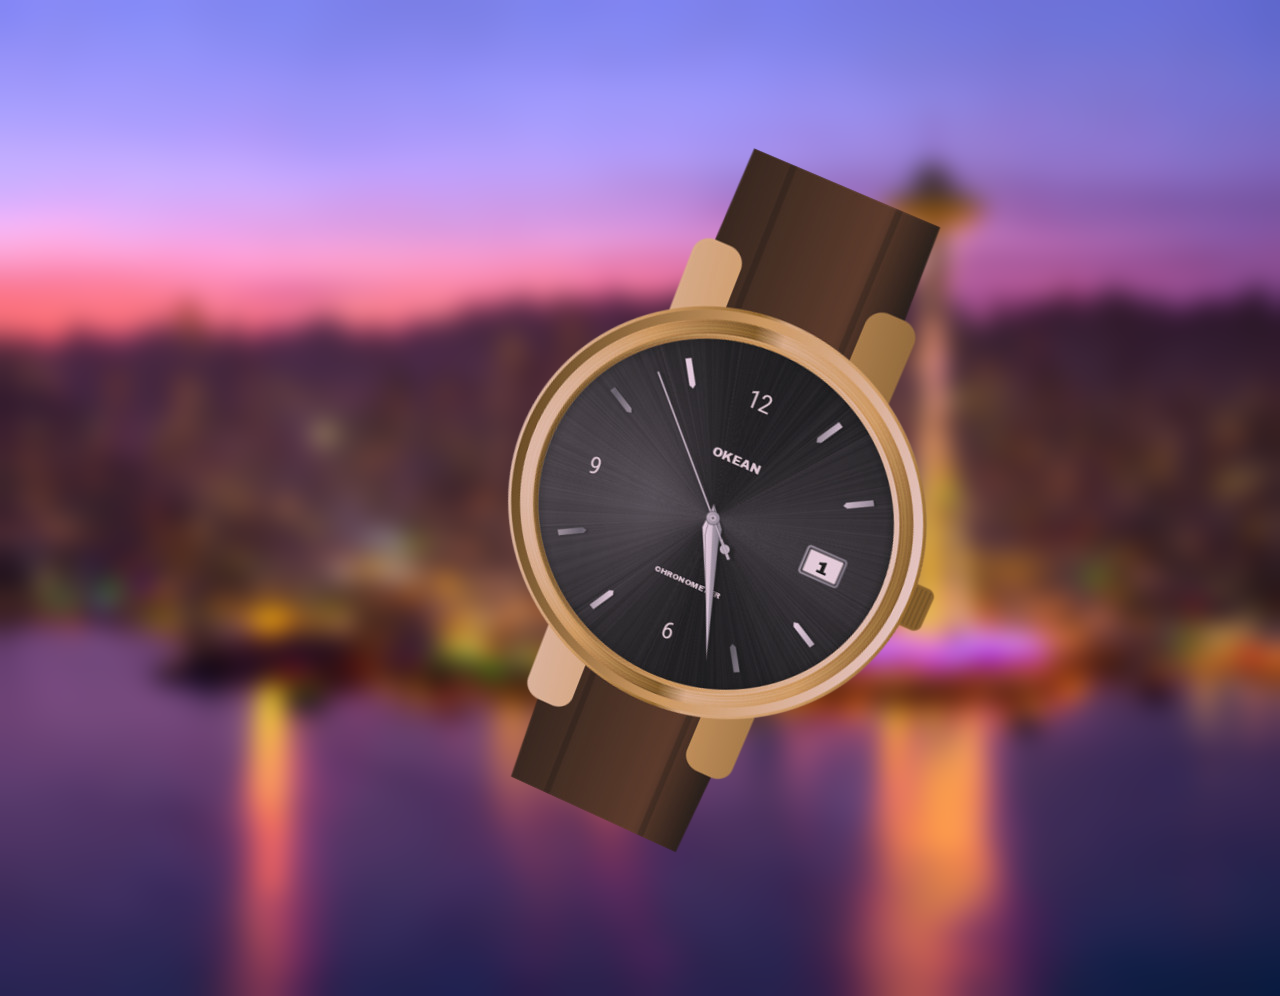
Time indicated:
5h26m53s
